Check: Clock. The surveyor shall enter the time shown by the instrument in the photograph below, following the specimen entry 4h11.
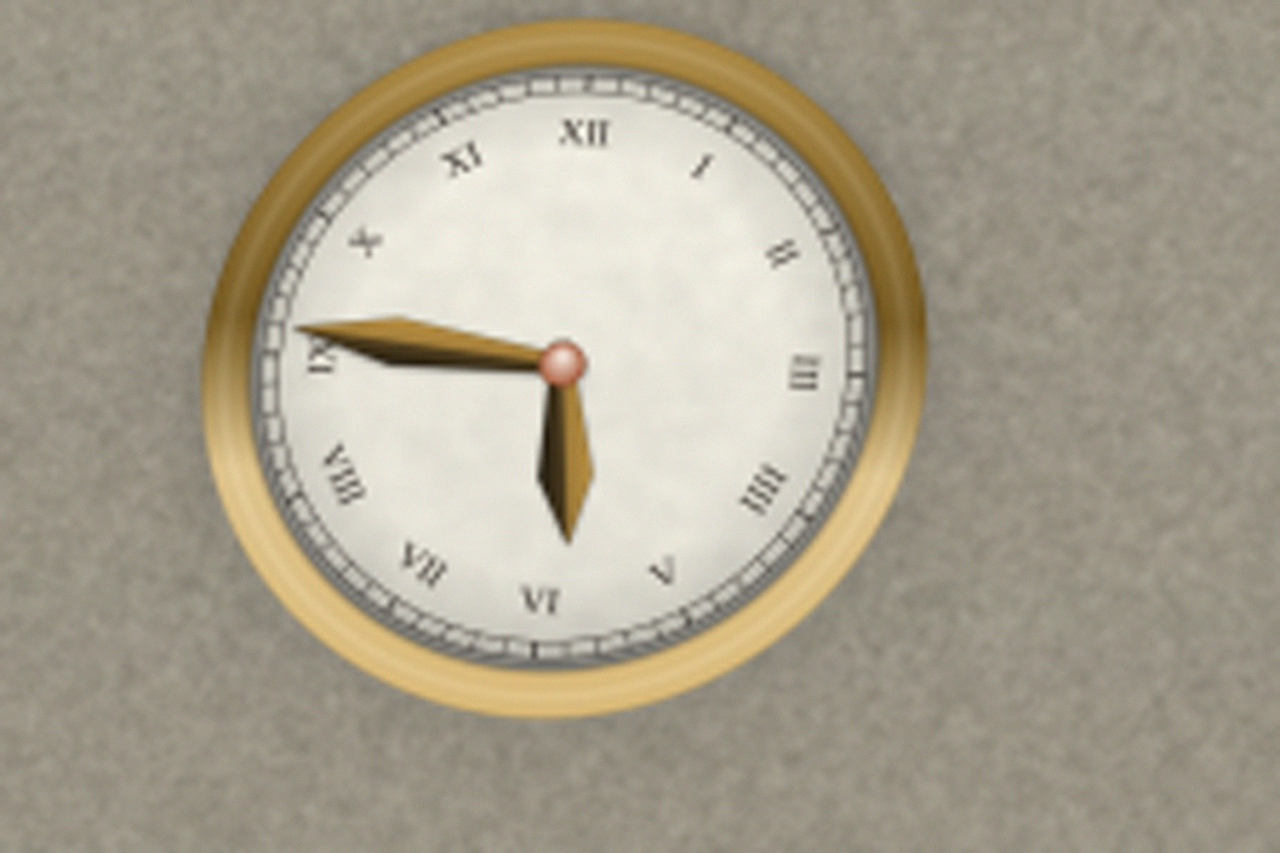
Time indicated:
5h46
